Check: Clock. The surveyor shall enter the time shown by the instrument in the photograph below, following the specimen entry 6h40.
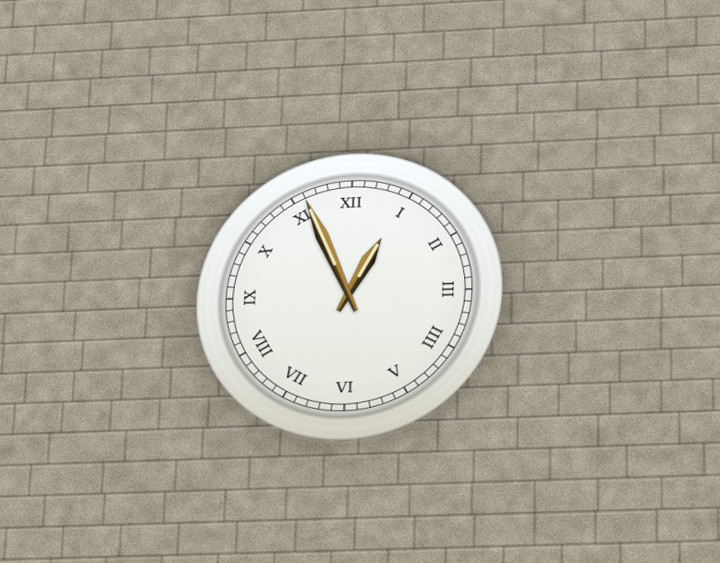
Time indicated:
12h56
